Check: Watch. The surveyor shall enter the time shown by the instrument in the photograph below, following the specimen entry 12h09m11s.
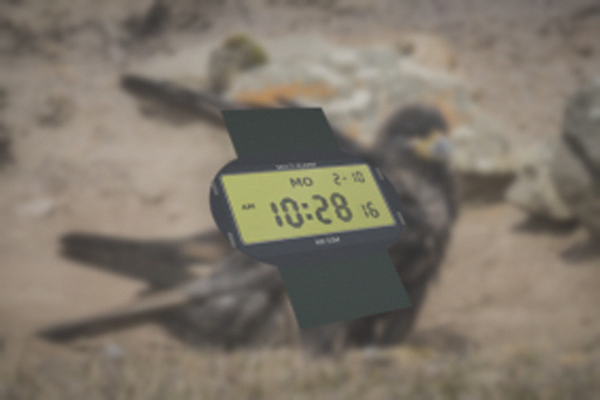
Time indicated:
10h28m16s
